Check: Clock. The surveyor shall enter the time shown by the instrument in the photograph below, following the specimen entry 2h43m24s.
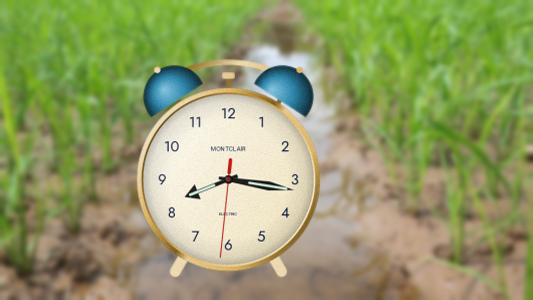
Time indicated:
8h16m31s
